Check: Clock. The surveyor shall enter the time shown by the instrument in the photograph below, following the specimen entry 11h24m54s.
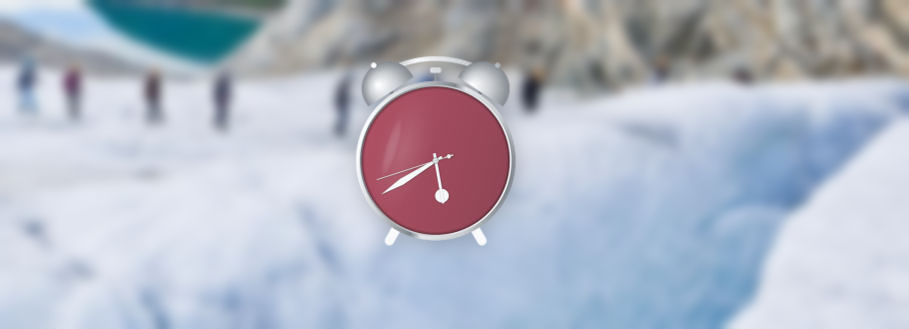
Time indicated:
5h39m42s
